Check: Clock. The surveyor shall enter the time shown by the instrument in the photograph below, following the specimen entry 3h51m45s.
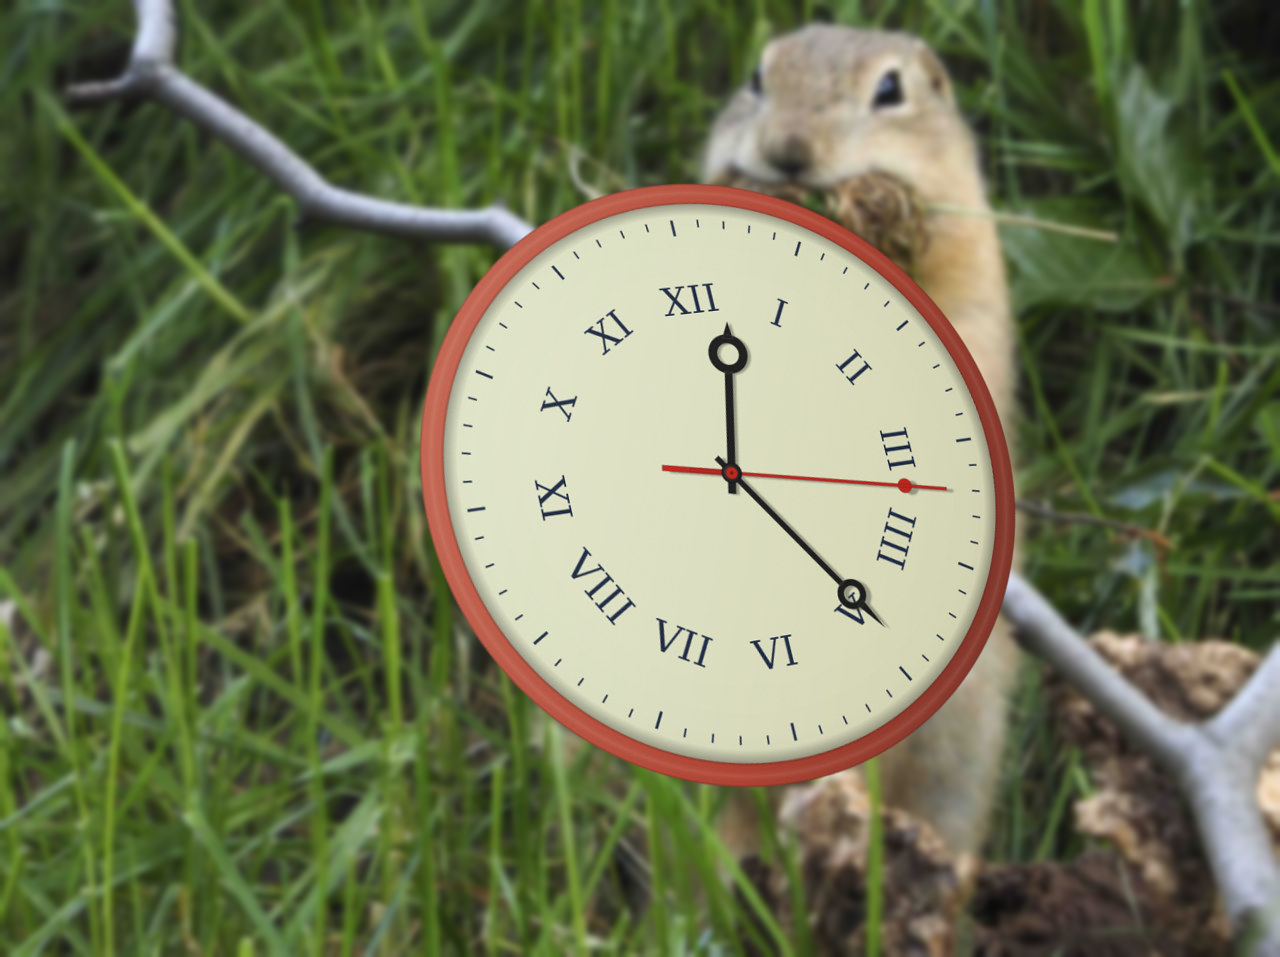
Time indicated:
12h24m17s
